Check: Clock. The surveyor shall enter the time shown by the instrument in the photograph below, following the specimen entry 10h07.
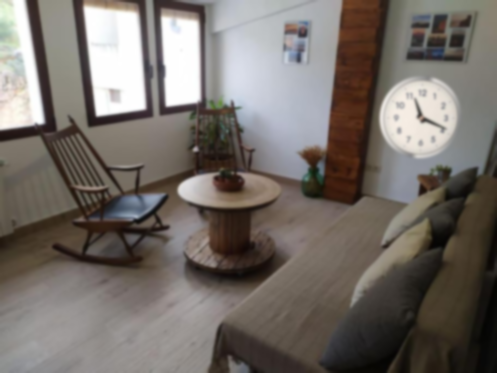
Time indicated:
11h19
